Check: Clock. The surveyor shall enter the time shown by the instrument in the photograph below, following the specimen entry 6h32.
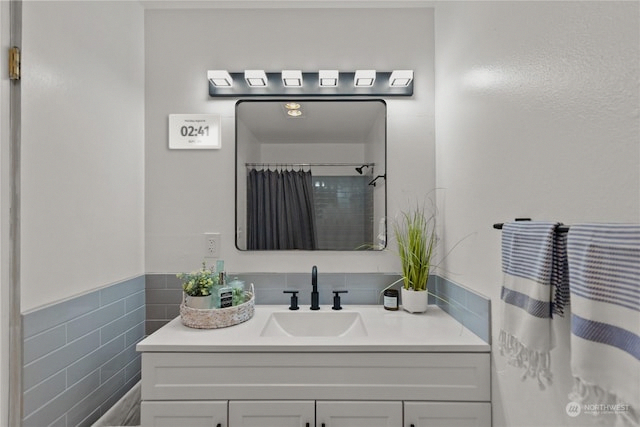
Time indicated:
2h41
